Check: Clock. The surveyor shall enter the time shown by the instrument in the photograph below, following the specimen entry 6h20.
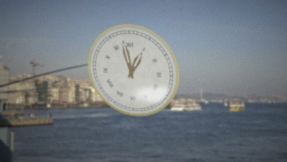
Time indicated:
12h58
